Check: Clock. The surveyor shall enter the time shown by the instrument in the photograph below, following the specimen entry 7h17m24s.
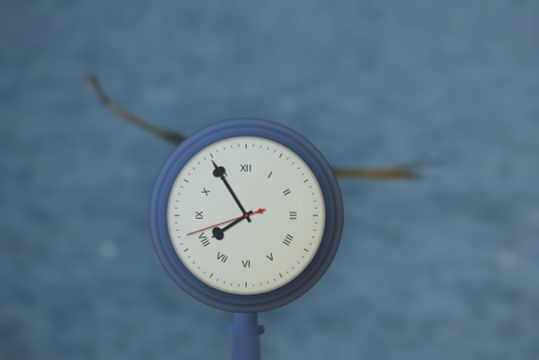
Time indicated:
7h54m42s
